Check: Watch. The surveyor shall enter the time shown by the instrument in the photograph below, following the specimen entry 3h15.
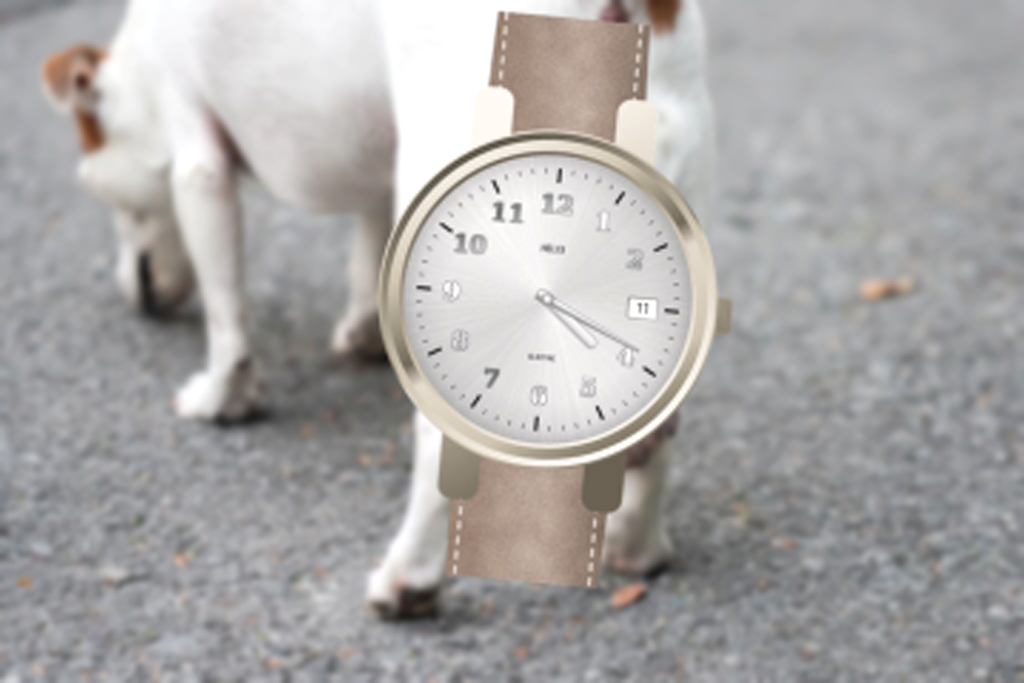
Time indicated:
4h19
